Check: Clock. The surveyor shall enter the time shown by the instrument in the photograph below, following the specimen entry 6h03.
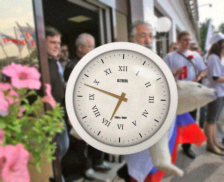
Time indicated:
6h48
